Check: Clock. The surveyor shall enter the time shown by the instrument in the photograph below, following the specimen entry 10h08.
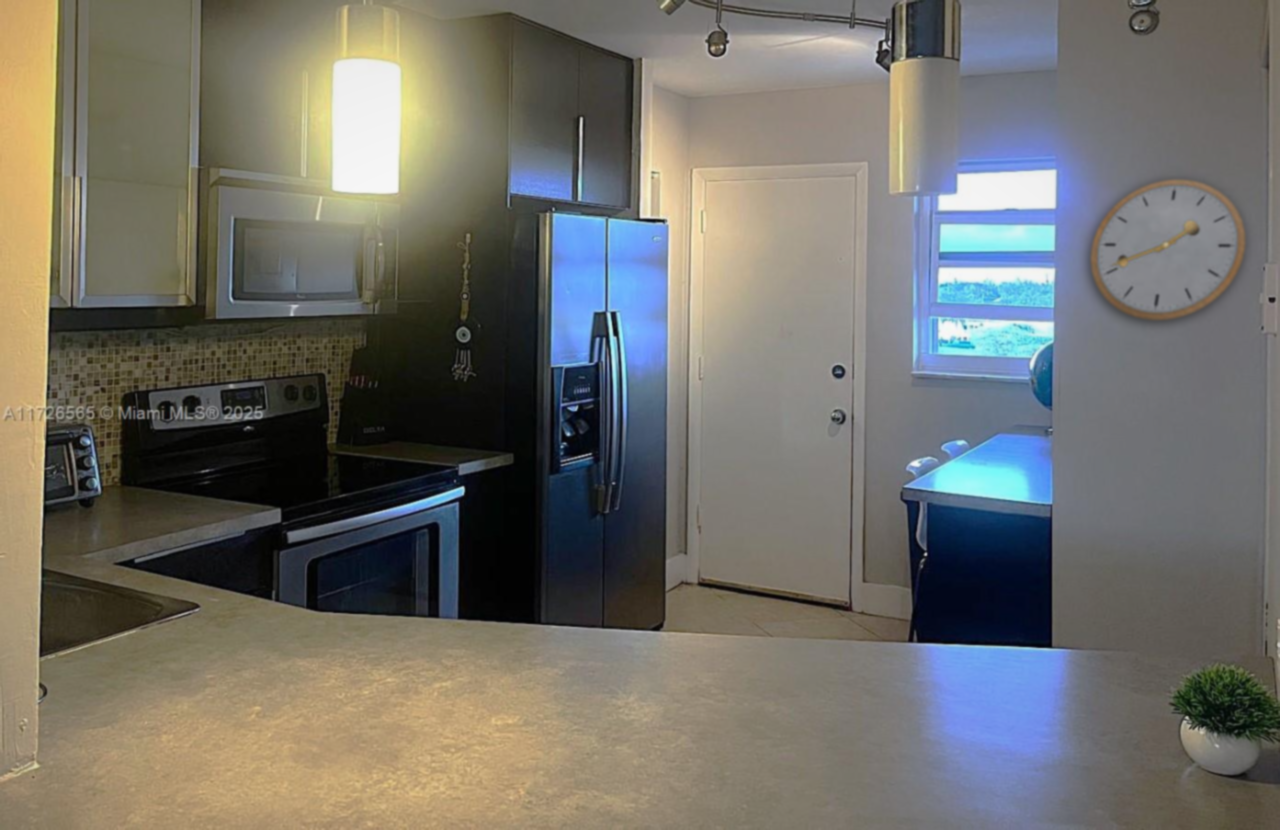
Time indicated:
1h41
